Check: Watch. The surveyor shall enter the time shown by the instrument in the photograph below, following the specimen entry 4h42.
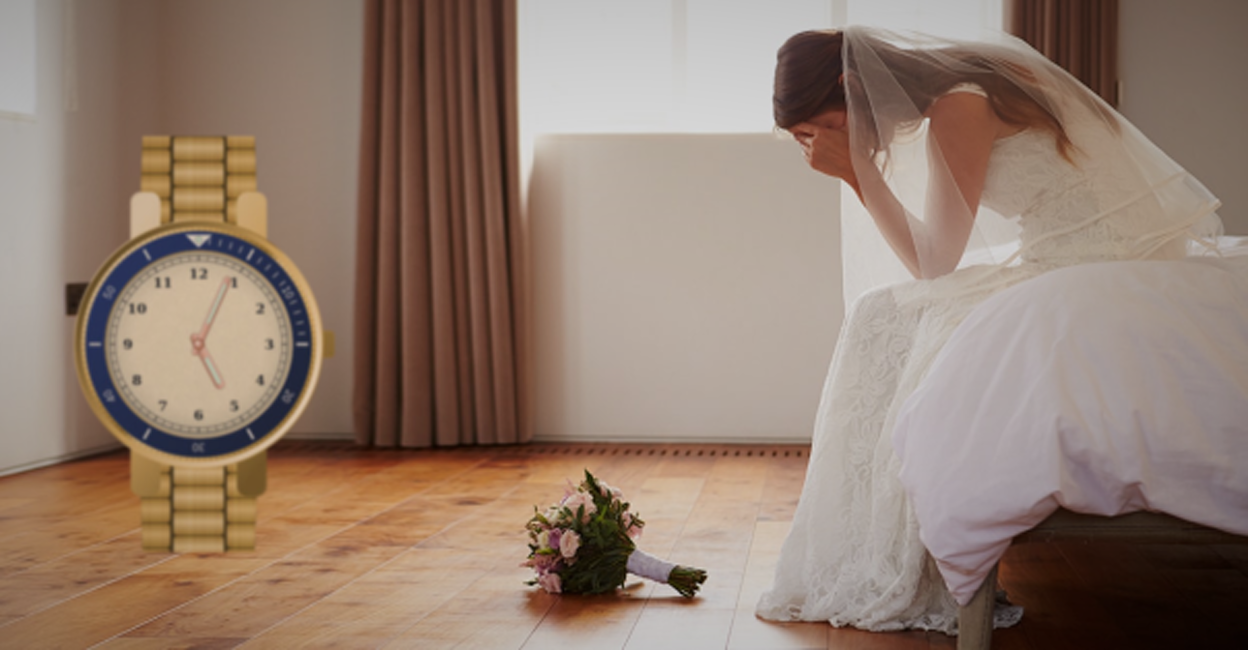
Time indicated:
5h04
